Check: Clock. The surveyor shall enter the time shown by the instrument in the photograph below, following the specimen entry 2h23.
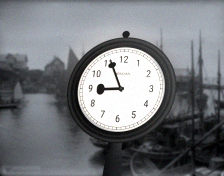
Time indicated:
8h56
